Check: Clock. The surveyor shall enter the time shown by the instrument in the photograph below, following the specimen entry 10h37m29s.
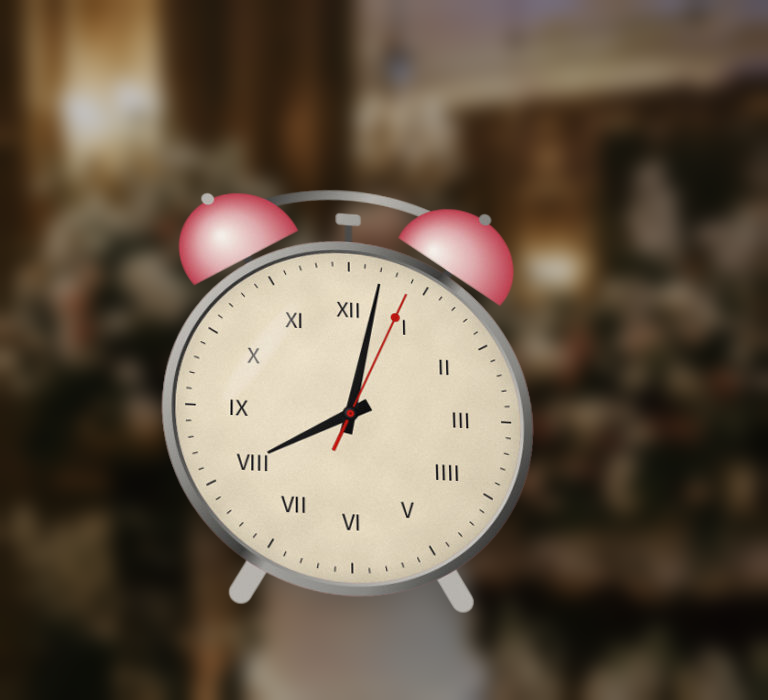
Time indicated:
8h02m04s
